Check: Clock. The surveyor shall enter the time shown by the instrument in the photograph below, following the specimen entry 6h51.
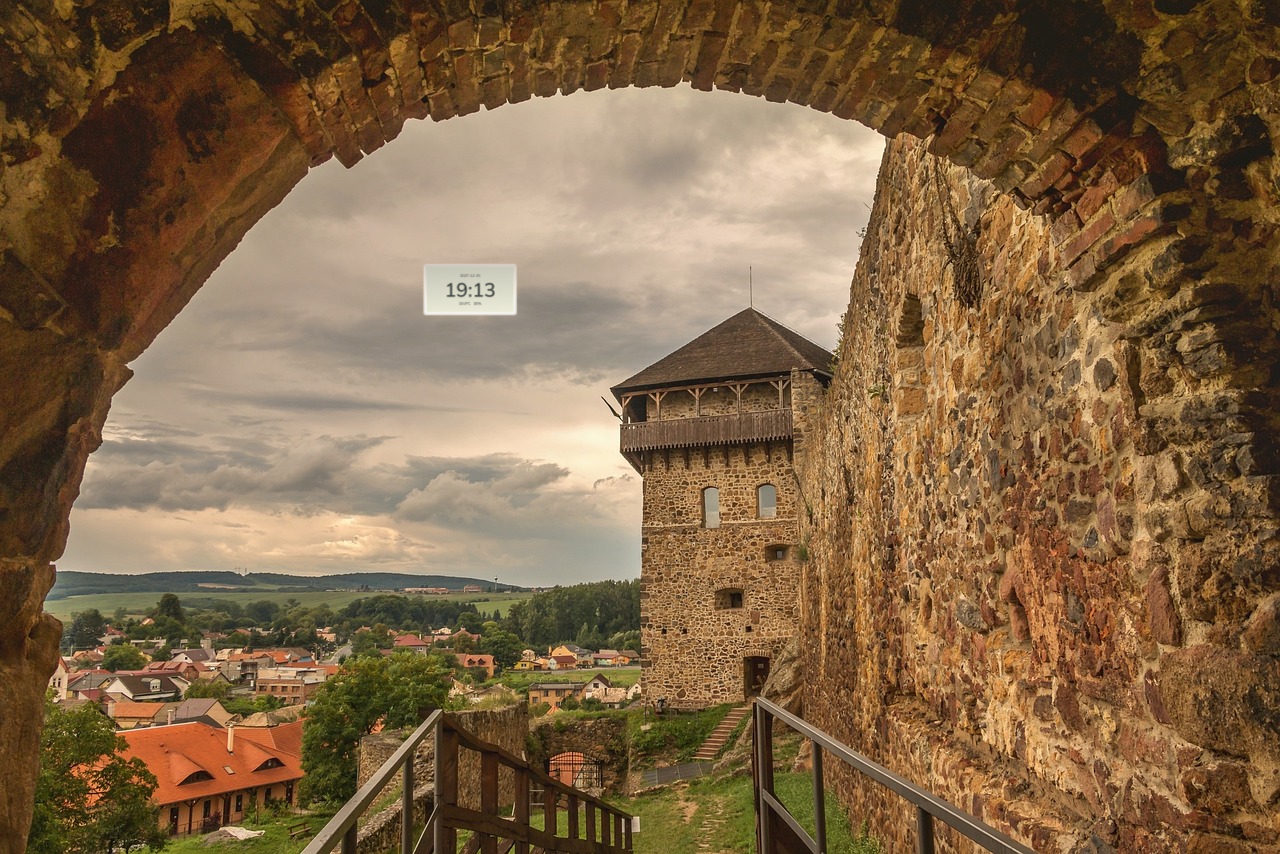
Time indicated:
19h13
